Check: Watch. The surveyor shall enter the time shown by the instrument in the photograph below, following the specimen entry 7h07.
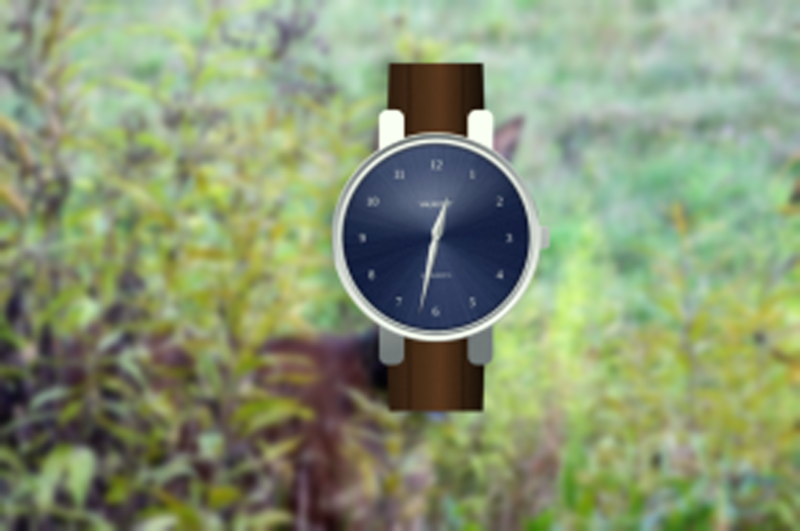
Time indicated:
12h32
